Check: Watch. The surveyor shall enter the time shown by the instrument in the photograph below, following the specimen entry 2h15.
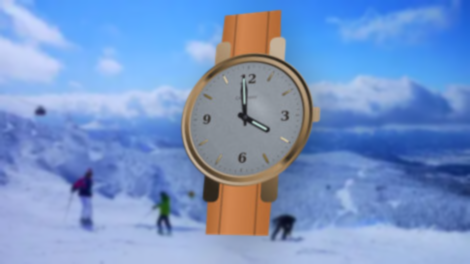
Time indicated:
3h59
